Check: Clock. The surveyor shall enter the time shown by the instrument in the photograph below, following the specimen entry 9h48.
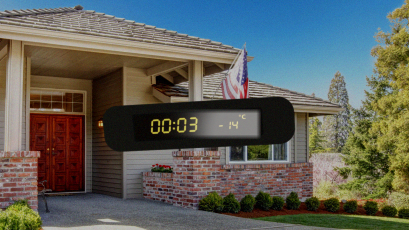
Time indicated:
0h03
